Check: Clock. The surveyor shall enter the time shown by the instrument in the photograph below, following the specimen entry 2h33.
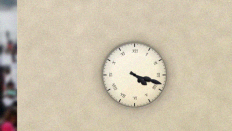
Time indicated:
4h18
